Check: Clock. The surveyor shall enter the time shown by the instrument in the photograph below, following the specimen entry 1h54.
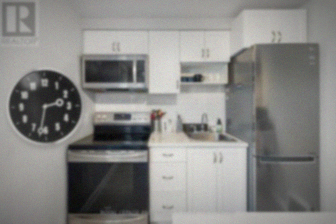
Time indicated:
2h32
